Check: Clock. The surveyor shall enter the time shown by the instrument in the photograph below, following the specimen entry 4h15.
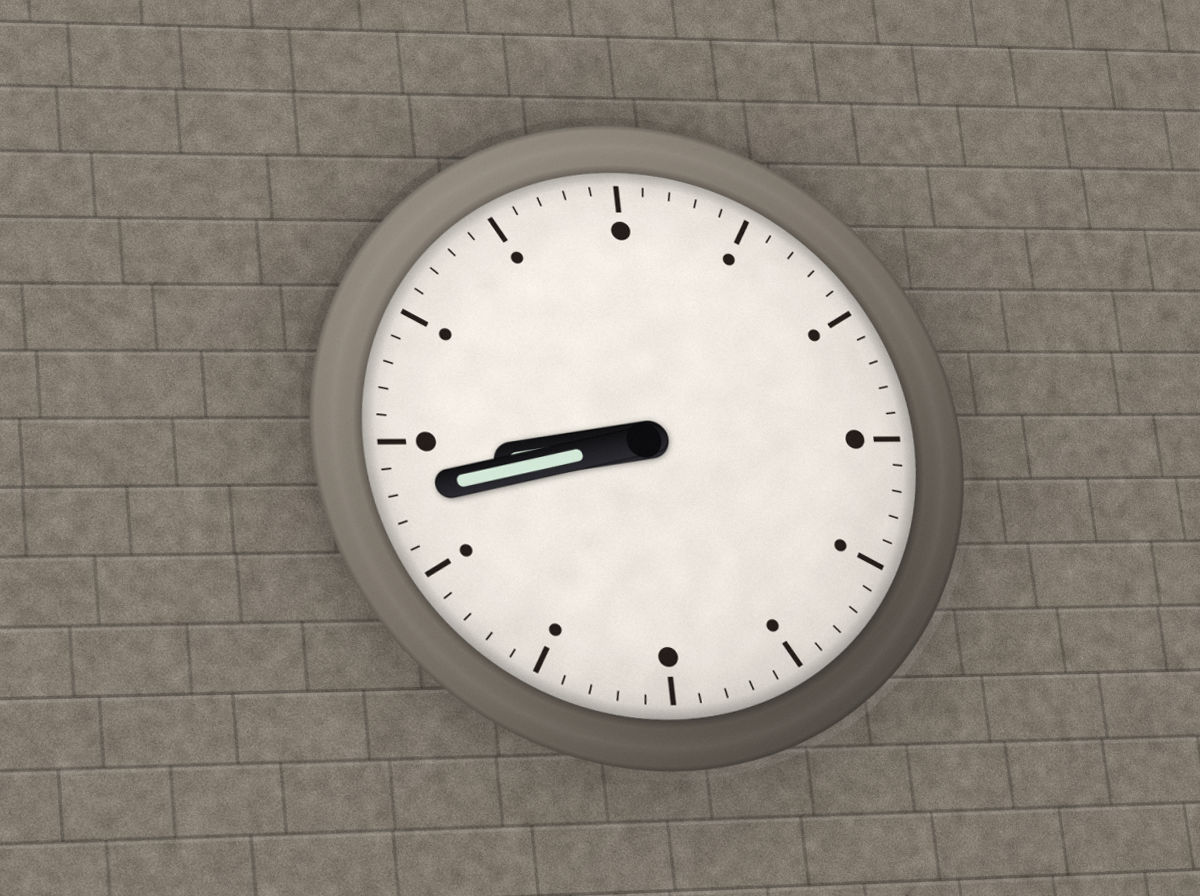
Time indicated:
8h43
